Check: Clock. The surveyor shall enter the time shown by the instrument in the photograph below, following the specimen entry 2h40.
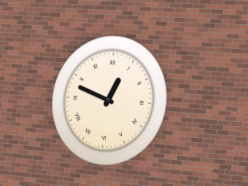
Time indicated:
12h48
